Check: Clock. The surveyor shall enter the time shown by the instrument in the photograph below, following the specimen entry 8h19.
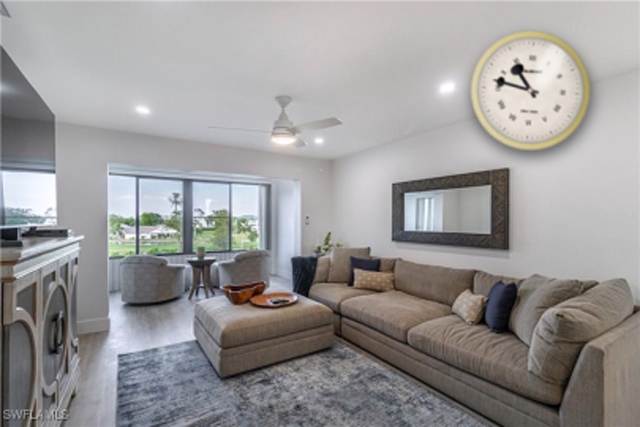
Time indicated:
10h47
